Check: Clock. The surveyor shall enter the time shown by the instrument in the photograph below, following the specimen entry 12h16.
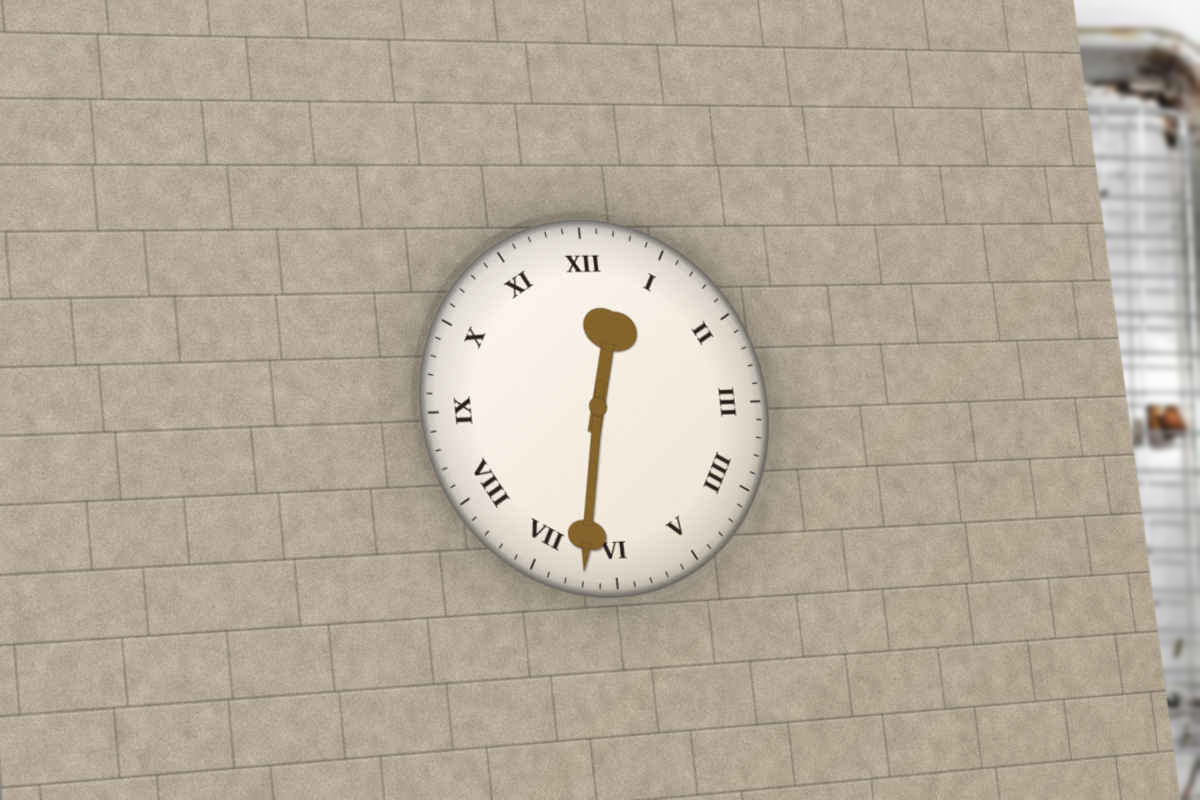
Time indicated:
12h32
